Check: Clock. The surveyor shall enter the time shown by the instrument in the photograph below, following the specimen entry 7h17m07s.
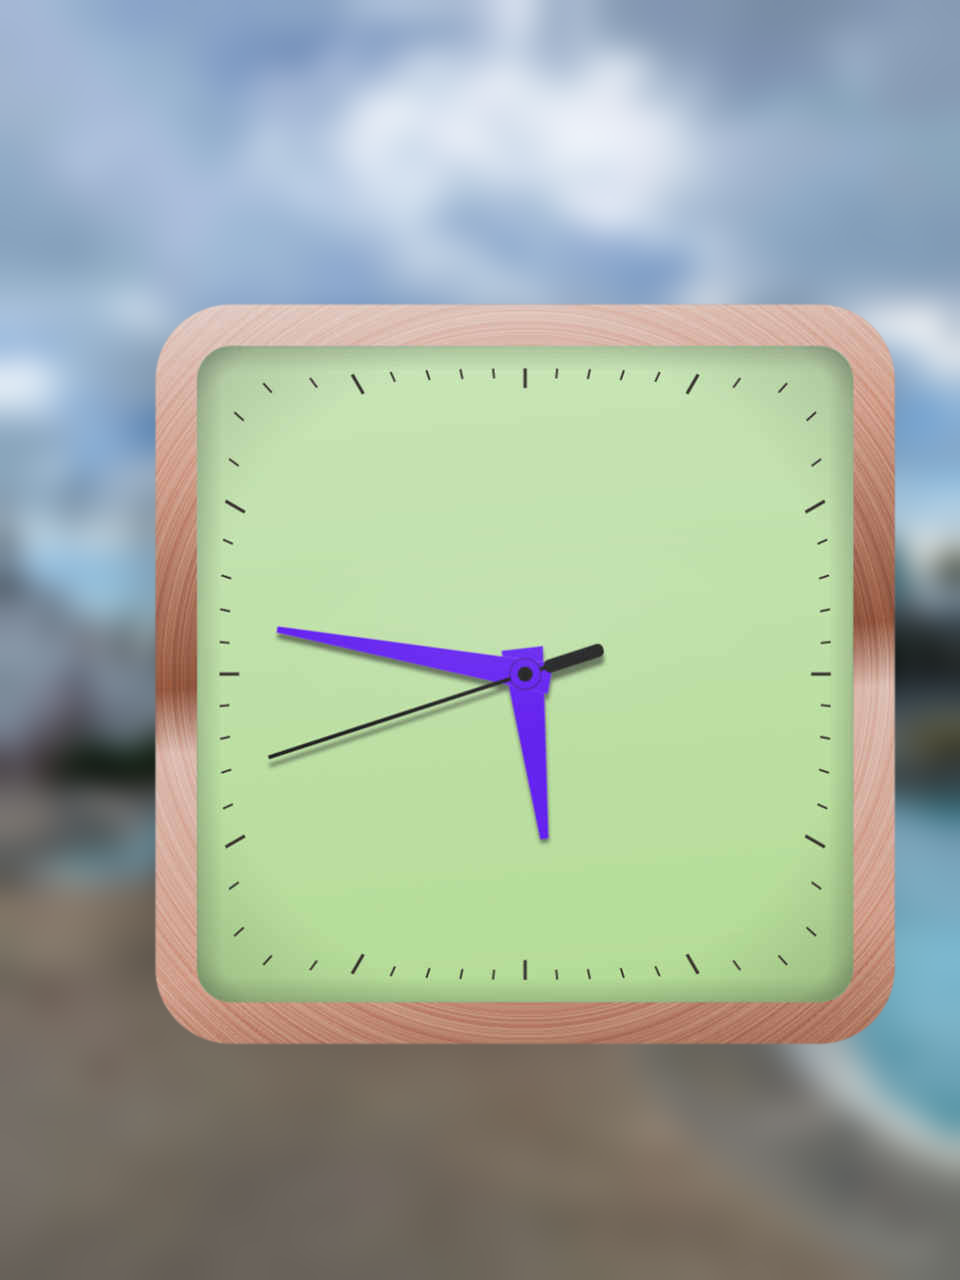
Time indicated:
5h46m42s
